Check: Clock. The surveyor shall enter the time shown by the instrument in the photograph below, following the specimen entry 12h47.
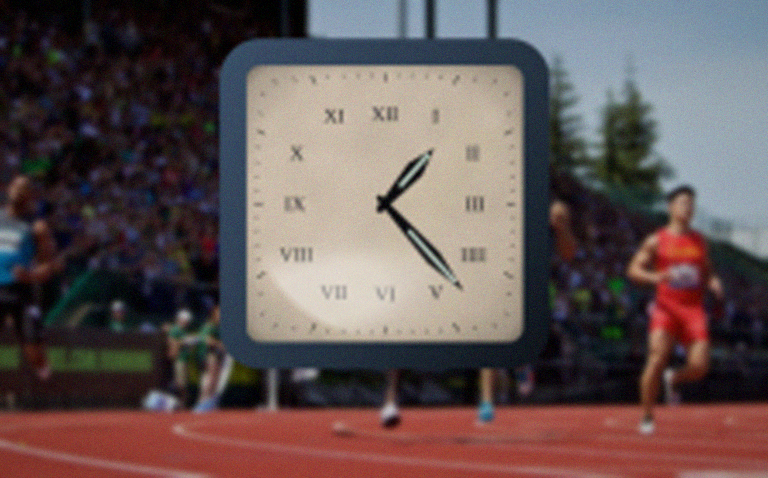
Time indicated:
1h23
